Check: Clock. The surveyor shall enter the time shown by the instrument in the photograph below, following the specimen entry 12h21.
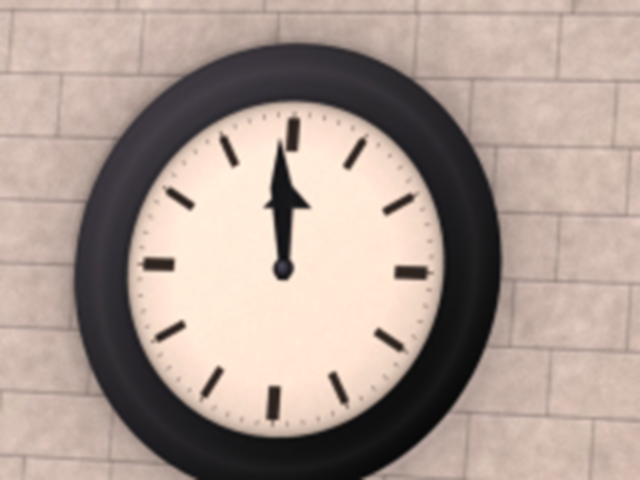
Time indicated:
11h59
